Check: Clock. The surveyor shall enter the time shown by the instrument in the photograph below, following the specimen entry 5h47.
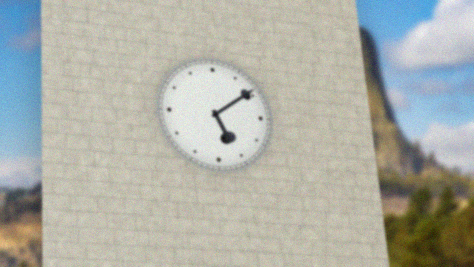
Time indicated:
5h09
